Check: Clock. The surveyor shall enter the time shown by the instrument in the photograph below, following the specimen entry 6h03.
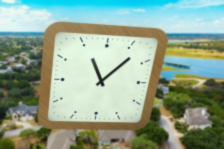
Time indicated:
11h07
